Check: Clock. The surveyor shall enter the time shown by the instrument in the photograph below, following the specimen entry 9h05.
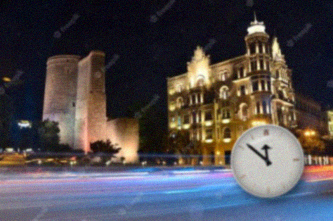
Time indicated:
11h52
